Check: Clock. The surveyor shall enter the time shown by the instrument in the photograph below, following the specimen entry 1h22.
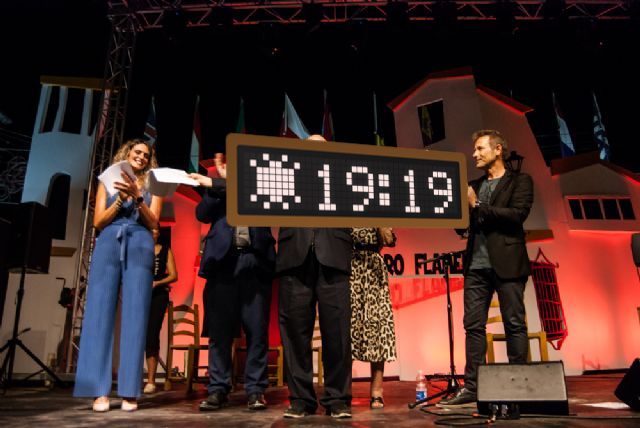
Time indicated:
19h19
